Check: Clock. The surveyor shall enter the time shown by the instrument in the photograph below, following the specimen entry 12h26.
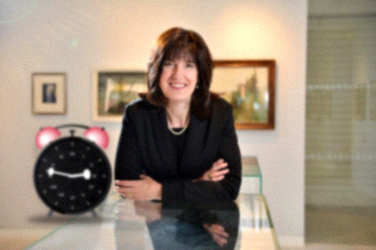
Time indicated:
2h47
